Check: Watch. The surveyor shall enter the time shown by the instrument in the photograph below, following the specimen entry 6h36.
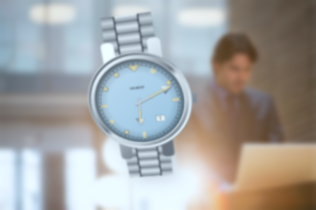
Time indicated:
6h11
